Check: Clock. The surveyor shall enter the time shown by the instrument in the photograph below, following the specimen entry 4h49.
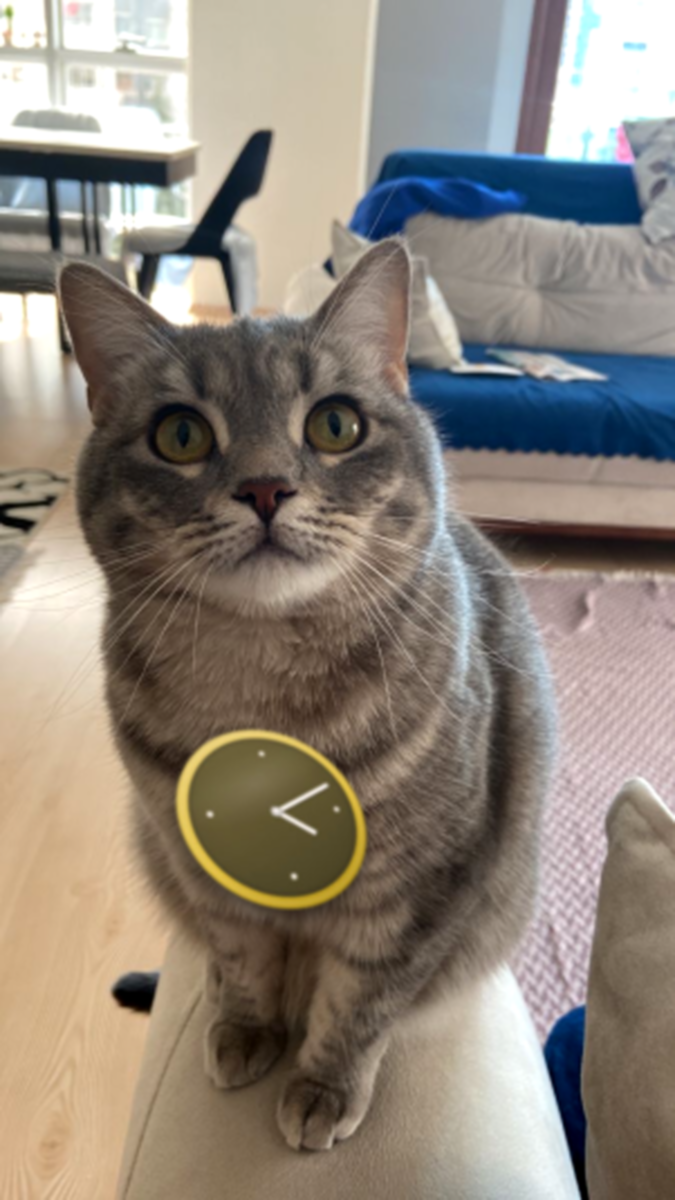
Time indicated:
4h11
